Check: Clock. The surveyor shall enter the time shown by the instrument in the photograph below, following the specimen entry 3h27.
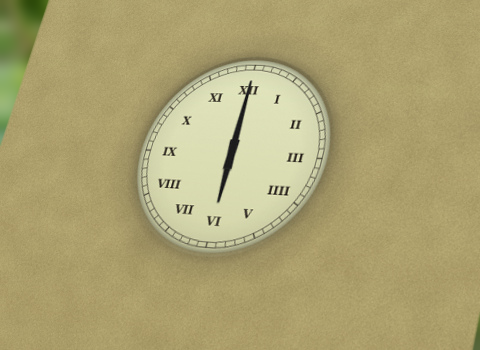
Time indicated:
6h00
